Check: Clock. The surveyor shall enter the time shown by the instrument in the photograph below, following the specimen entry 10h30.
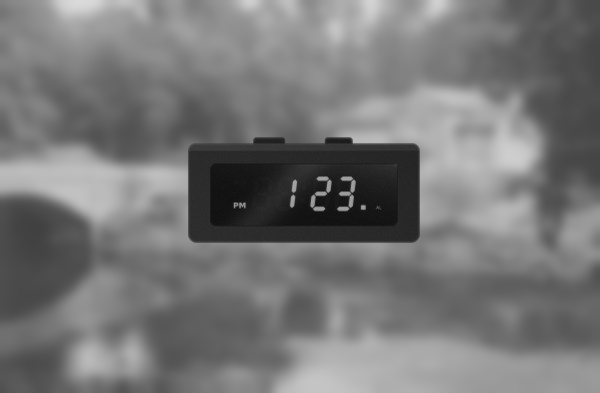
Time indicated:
1h23
